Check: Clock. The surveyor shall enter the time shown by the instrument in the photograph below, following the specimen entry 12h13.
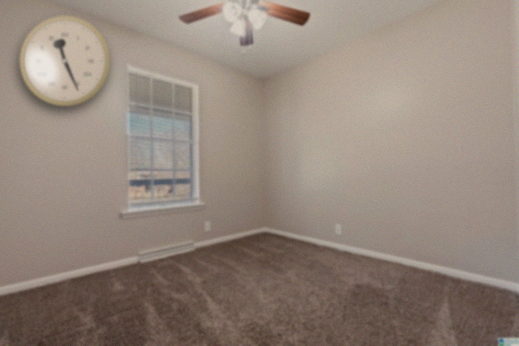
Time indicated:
11h26
